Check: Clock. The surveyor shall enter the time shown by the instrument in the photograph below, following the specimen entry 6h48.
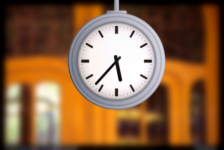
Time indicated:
5h37
